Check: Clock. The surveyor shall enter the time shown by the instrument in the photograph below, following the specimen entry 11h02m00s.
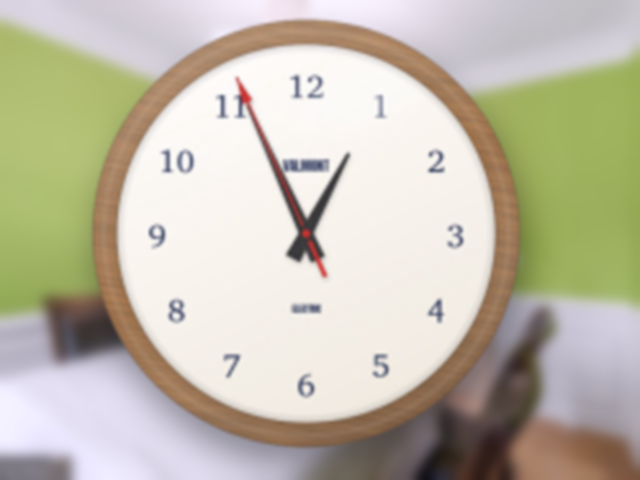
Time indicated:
12h55m56s
